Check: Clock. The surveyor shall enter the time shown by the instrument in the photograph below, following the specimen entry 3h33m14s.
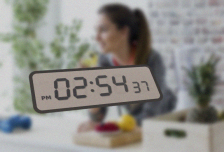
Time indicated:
2h54m37s
